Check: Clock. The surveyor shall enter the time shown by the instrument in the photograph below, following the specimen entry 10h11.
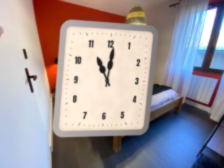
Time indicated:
11h01
